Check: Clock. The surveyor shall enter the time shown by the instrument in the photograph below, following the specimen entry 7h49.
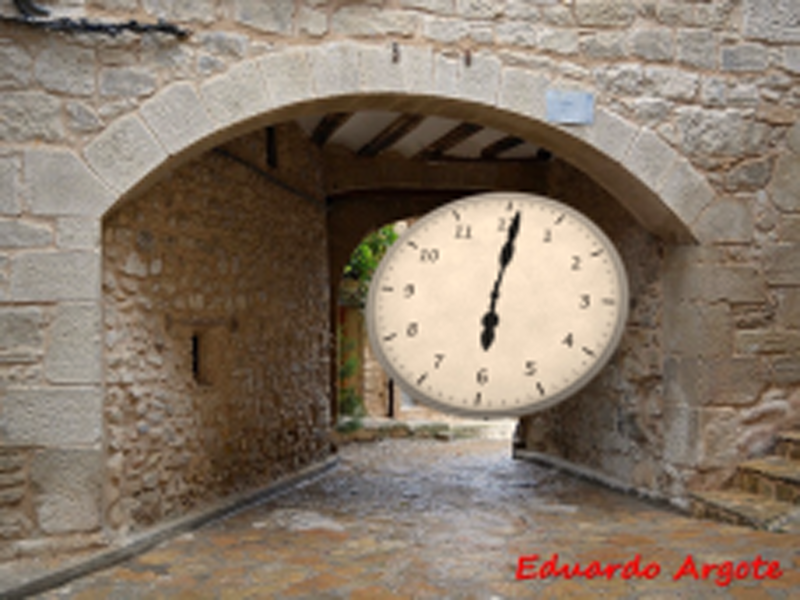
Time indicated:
6h01
